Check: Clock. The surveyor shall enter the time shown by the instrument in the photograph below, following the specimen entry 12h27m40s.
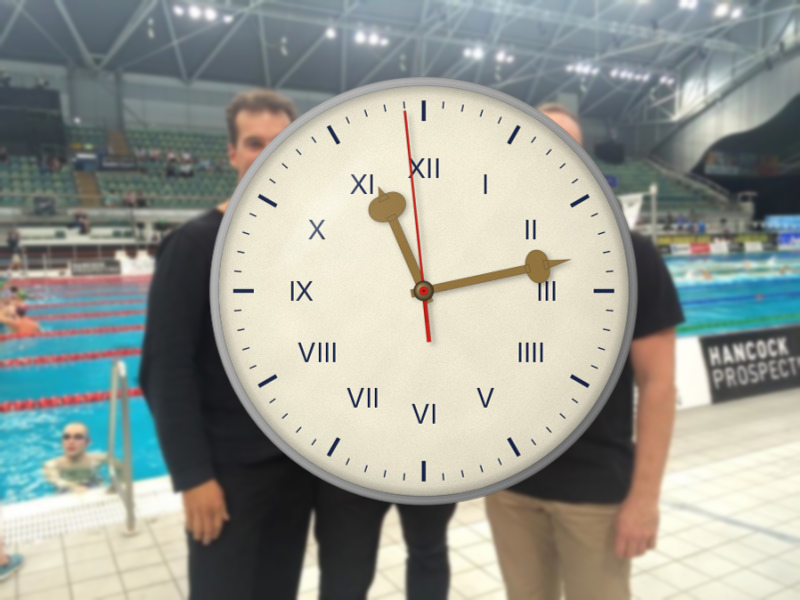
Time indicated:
11h12m59s
